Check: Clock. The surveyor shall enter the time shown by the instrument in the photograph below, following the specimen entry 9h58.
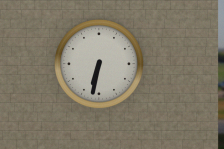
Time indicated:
6h32
